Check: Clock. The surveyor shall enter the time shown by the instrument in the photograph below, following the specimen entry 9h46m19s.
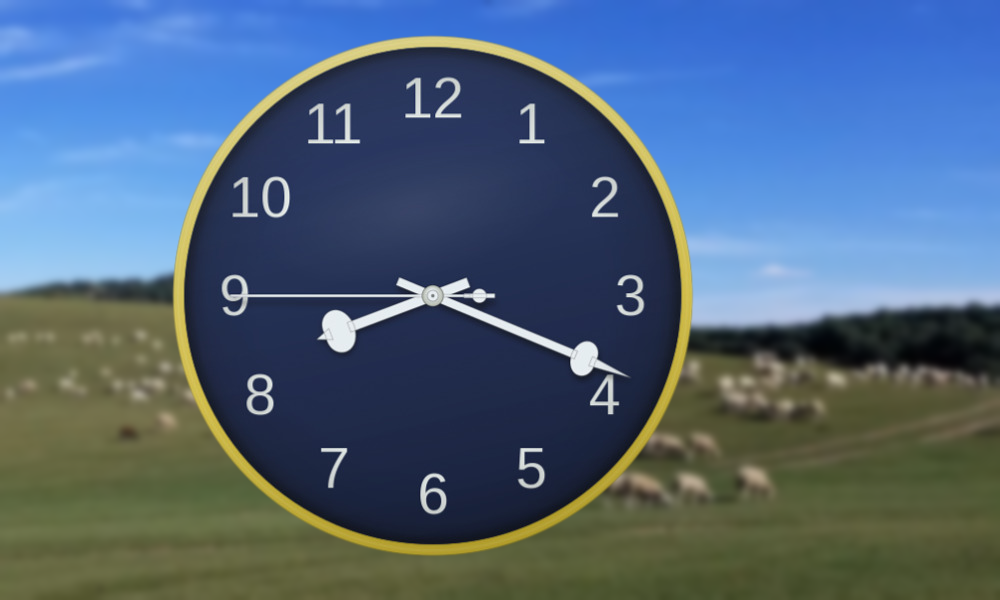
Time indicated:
8h18m45s
